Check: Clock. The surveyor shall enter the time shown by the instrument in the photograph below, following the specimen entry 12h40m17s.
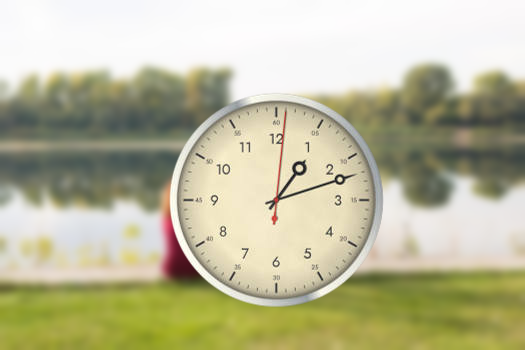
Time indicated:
1h12m01s
